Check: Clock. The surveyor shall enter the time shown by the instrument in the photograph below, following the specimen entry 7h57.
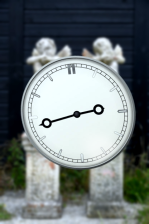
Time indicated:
2h43
